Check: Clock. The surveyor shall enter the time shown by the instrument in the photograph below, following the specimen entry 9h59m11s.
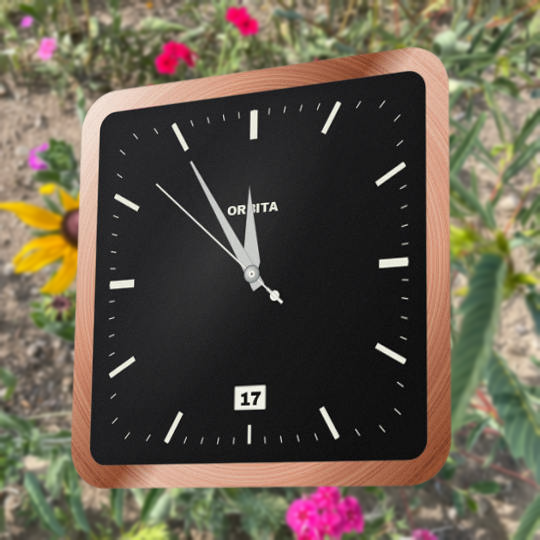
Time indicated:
11h54m52s
